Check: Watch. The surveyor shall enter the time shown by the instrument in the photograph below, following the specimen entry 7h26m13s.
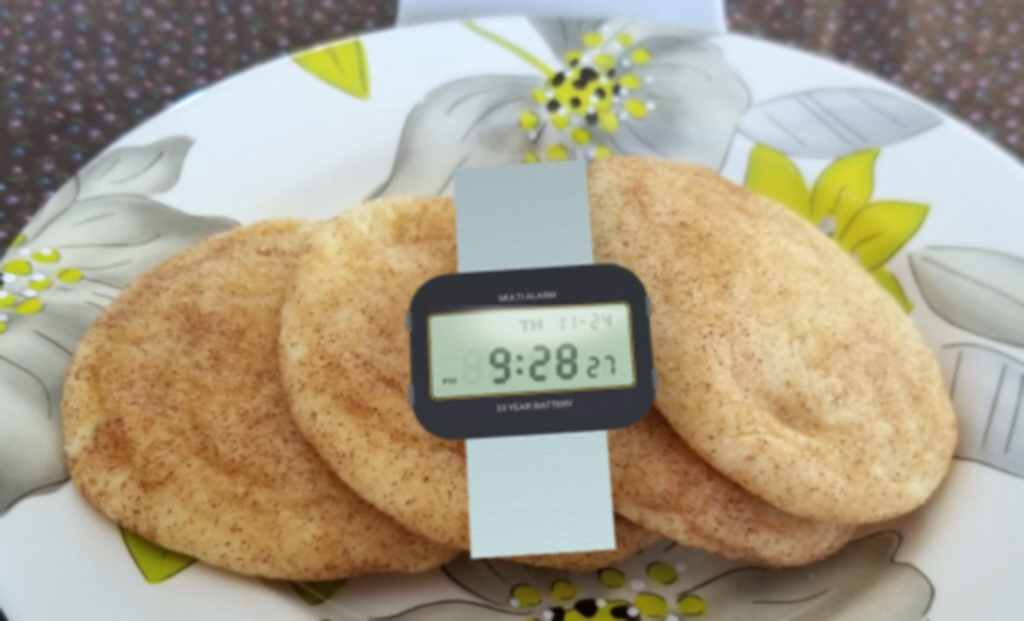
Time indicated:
9h28m27s
